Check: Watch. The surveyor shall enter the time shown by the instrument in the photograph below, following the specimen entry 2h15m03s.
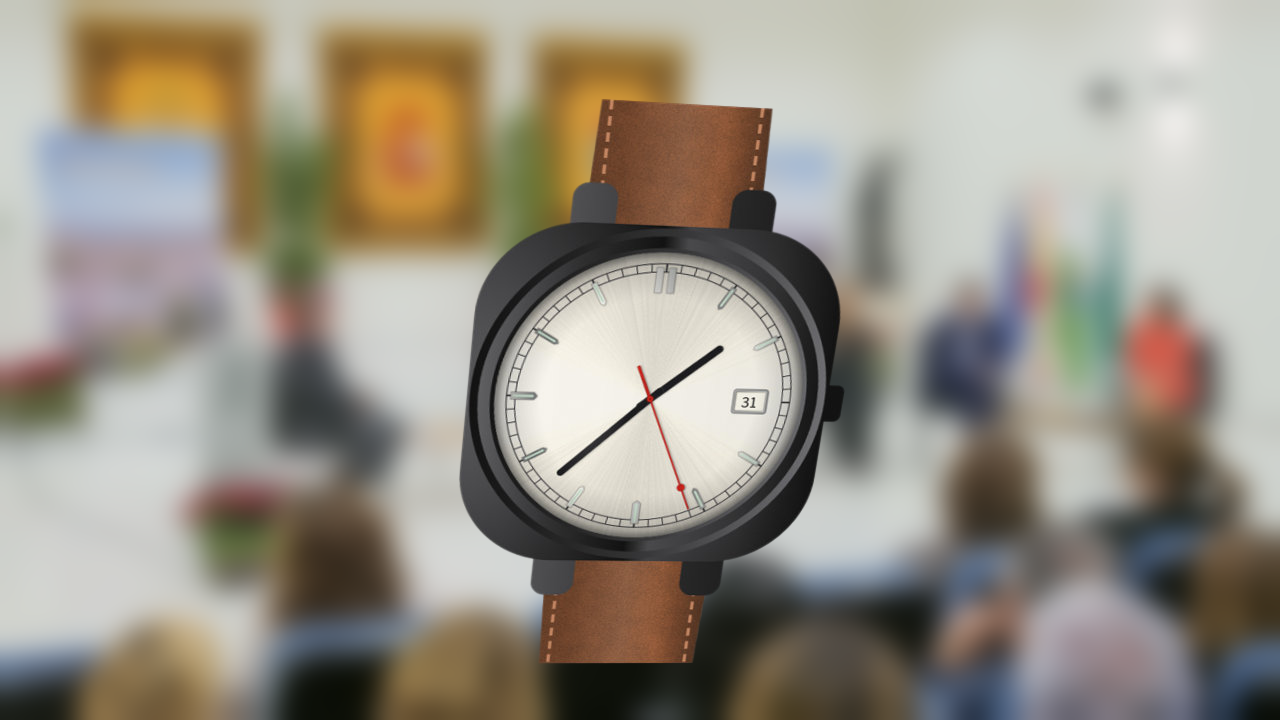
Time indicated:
1h37m26s
